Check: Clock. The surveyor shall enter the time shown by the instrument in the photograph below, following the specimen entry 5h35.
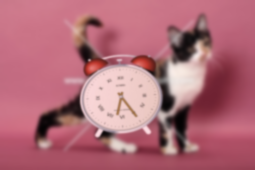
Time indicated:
6h25
